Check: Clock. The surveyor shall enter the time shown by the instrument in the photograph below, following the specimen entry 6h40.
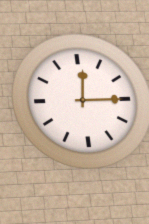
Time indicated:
12h15
